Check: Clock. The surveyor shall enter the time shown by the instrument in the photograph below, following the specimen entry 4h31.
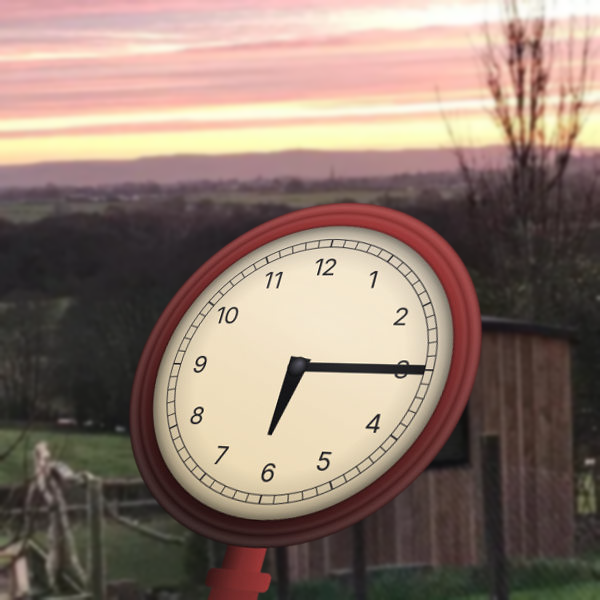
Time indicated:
6h15
